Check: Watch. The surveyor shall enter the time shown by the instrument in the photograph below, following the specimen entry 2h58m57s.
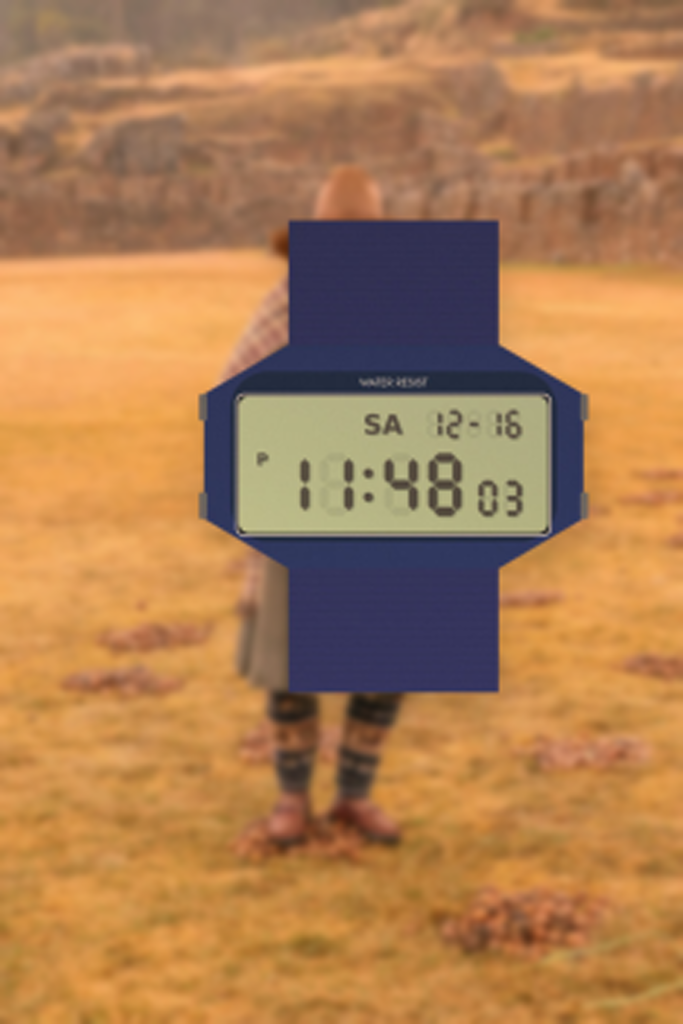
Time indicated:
11h48m03s
